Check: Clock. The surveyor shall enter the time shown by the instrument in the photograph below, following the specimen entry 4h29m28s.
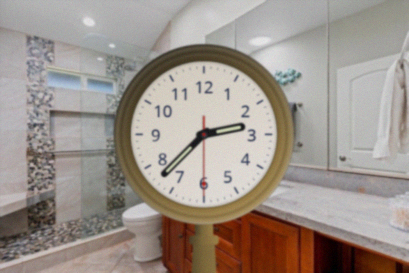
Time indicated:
2h37m30s
